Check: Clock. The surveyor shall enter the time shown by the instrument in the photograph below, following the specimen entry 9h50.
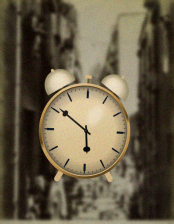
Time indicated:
5h51
